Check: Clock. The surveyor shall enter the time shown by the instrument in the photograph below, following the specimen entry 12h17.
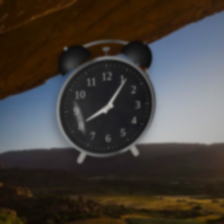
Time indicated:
8h06
